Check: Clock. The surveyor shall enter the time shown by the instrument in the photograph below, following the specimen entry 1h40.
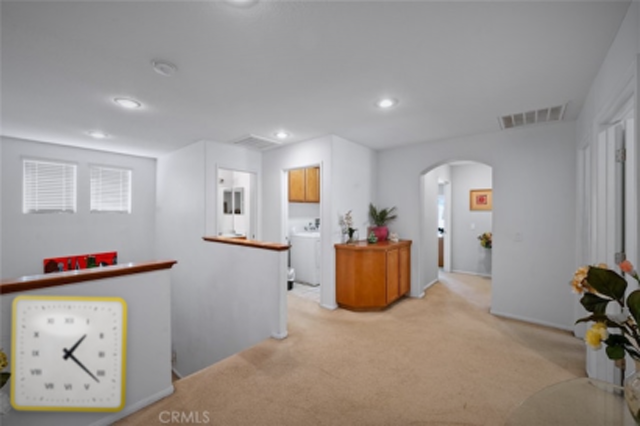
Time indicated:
1h22
